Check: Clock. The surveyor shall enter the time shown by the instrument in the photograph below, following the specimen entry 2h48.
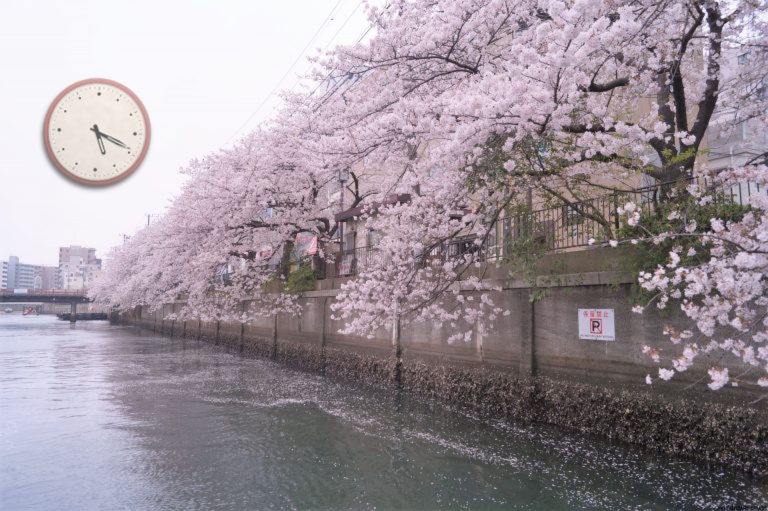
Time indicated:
5h19
